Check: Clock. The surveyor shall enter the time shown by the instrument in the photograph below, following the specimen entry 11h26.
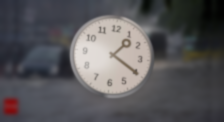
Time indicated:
1h20
